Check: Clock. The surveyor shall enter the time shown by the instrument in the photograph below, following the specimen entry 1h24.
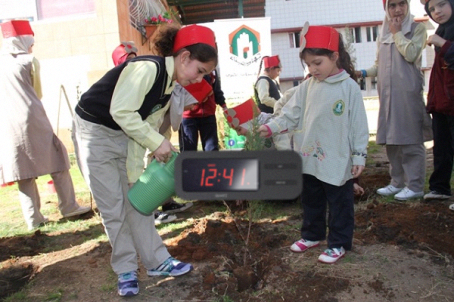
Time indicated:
12h41
